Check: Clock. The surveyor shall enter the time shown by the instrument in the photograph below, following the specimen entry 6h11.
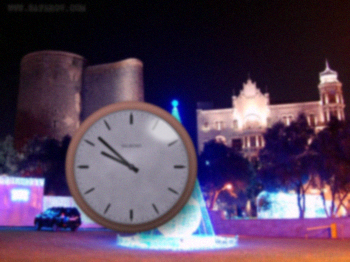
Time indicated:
9h52
